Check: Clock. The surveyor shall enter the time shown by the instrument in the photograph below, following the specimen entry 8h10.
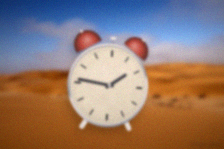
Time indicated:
1h46
